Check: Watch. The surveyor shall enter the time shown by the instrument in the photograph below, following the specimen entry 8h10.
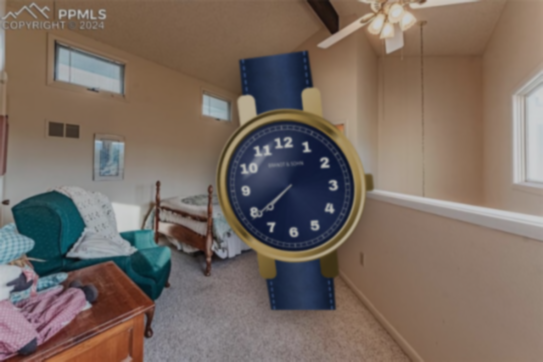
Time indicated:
7h39
